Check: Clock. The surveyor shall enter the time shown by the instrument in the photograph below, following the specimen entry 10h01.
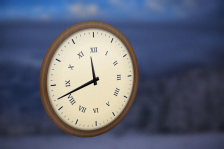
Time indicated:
11h42
